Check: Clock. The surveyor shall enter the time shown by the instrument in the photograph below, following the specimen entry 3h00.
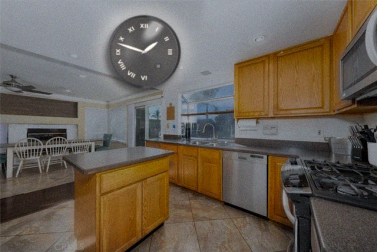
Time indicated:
1h48
